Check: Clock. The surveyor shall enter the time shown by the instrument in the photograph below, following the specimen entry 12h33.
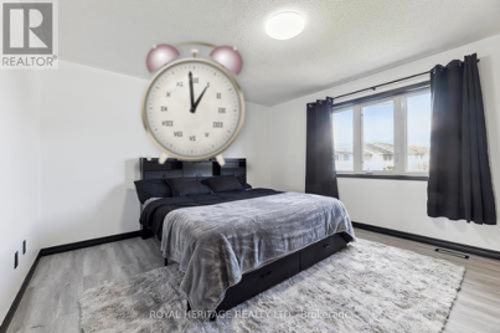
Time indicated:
12h59
